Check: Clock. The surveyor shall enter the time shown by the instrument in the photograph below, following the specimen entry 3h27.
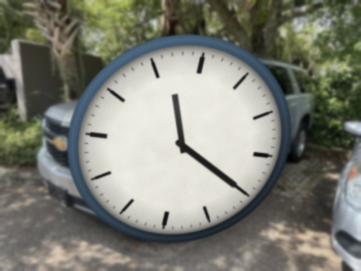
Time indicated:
11h20
